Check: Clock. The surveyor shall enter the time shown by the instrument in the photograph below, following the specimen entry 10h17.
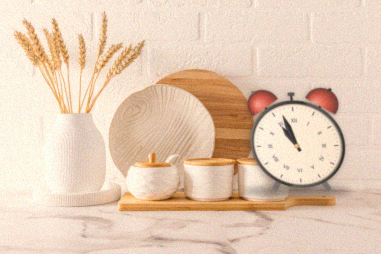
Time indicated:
10h57
